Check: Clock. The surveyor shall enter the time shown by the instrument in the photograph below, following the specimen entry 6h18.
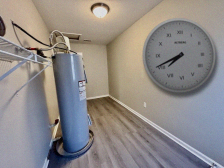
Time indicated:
7h41
